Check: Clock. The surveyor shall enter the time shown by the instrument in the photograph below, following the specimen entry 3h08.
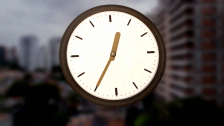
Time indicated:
12h35
